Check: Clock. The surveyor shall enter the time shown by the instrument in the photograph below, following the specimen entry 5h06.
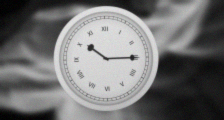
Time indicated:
10h15
